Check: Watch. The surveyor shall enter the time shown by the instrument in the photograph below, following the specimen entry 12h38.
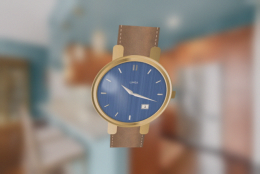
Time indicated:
10h18
